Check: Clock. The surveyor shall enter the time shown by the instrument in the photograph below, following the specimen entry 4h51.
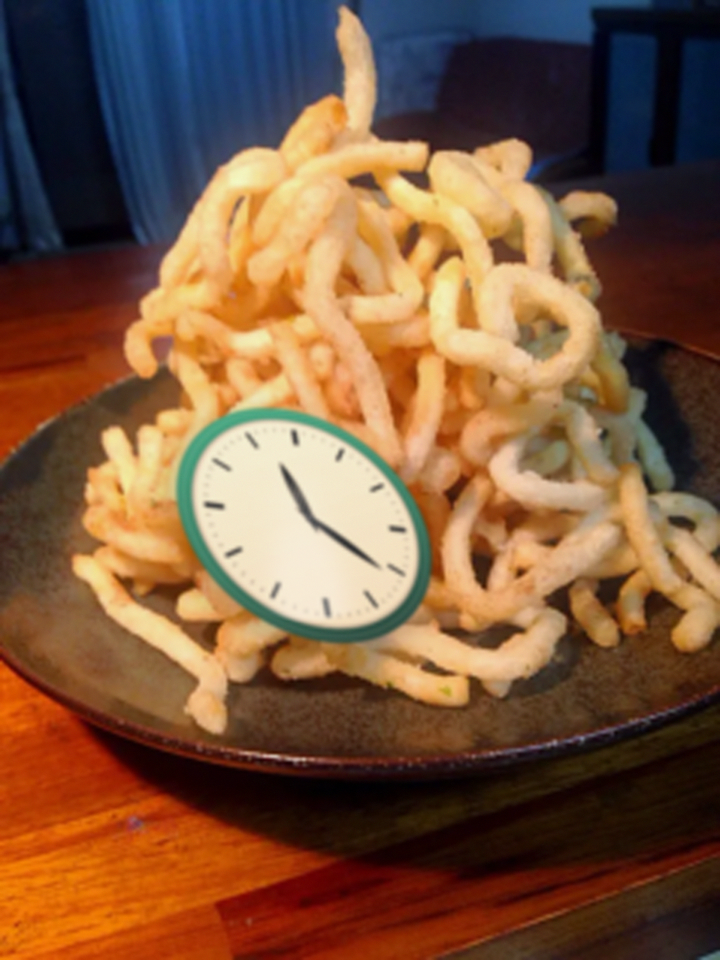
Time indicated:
11h21
